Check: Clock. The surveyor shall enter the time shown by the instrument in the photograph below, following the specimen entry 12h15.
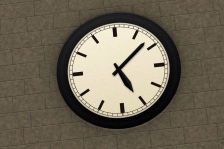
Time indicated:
5h08
